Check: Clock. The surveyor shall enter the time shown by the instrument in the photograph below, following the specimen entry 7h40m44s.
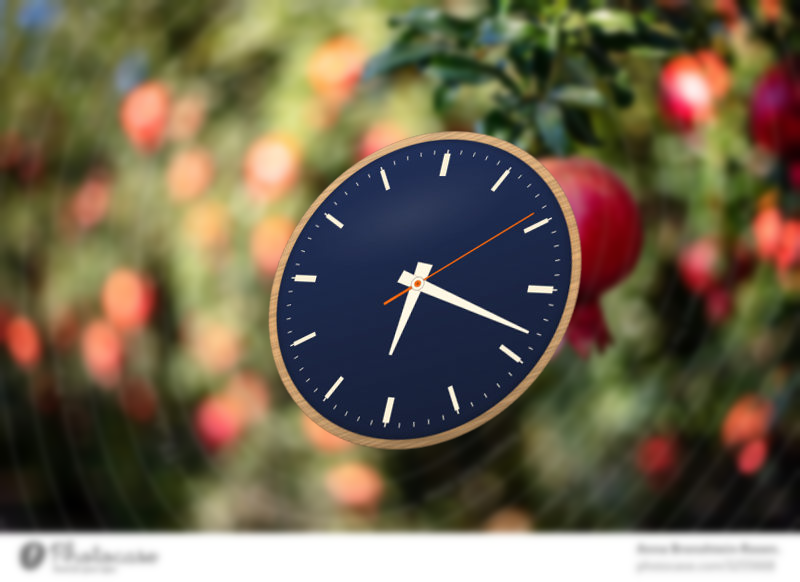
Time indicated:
6h18m09s
